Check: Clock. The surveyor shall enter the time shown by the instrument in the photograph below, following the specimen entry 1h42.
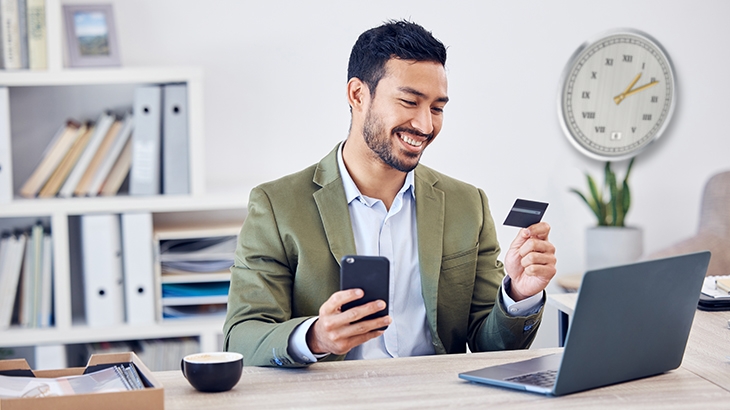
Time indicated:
1h11
